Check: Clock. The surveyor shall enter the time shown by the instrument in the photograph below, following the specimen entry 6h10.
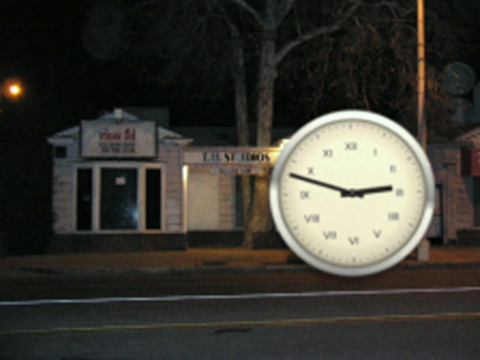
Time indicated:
2h48
